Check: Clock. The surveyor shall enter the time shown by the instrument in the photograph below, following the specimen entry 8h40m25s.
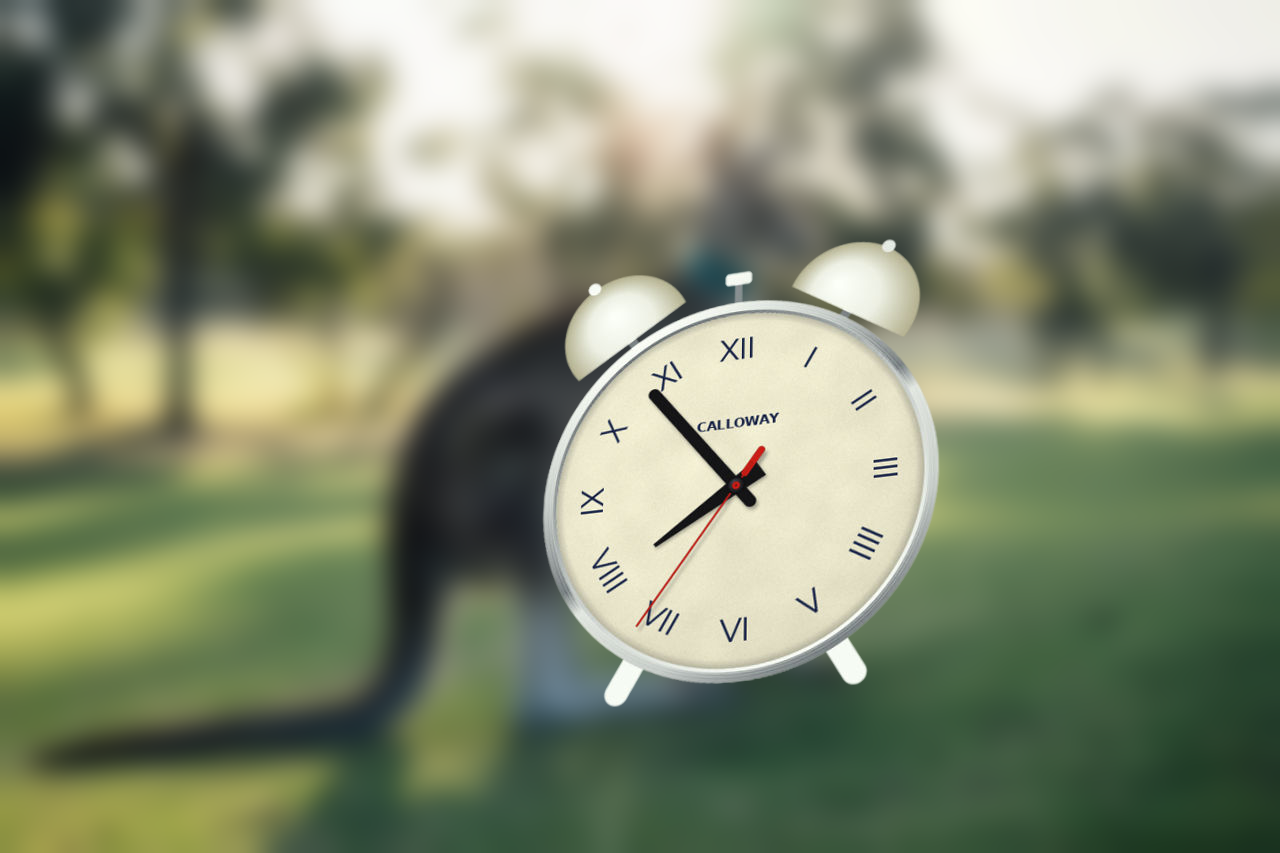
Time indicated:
7h53m36s
